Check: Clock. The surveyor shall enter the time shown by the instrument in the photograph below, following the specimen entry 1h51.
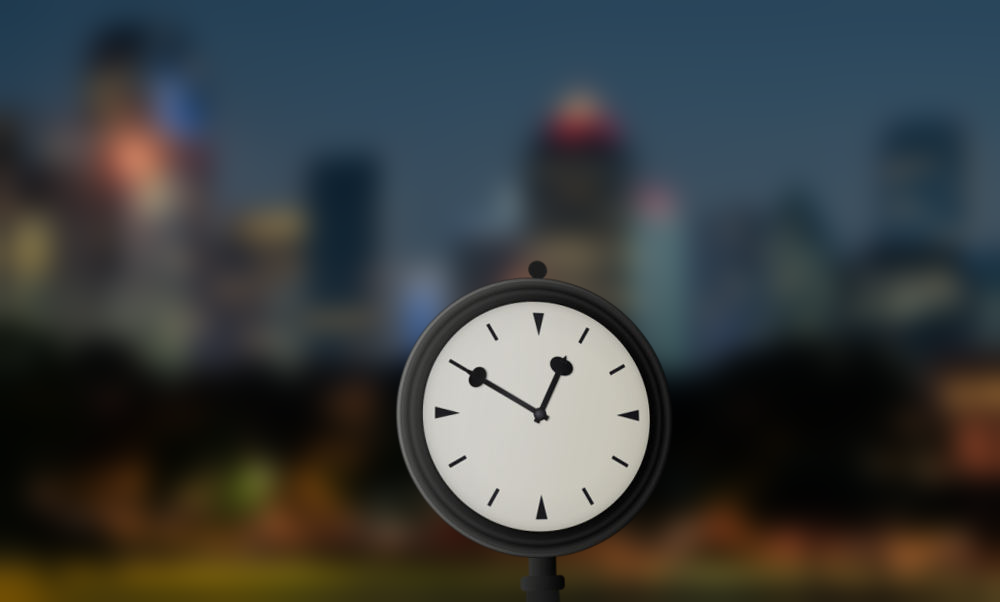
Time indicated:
12h50
